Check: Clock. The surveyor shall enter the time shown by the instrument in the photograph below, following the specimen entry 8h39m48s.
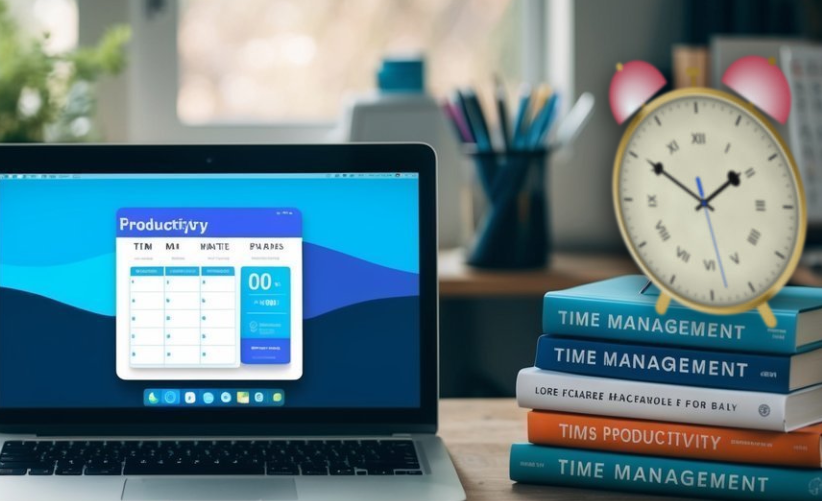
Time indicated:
1h50m28s
